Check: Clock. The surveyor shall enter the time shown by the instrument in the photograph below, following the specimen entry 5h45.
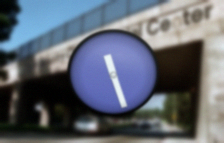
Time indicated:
11h27
